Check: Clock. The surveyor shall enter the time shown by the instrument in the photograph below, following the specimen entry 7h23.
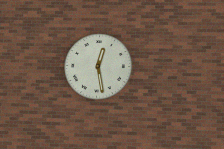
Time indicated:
12h28
